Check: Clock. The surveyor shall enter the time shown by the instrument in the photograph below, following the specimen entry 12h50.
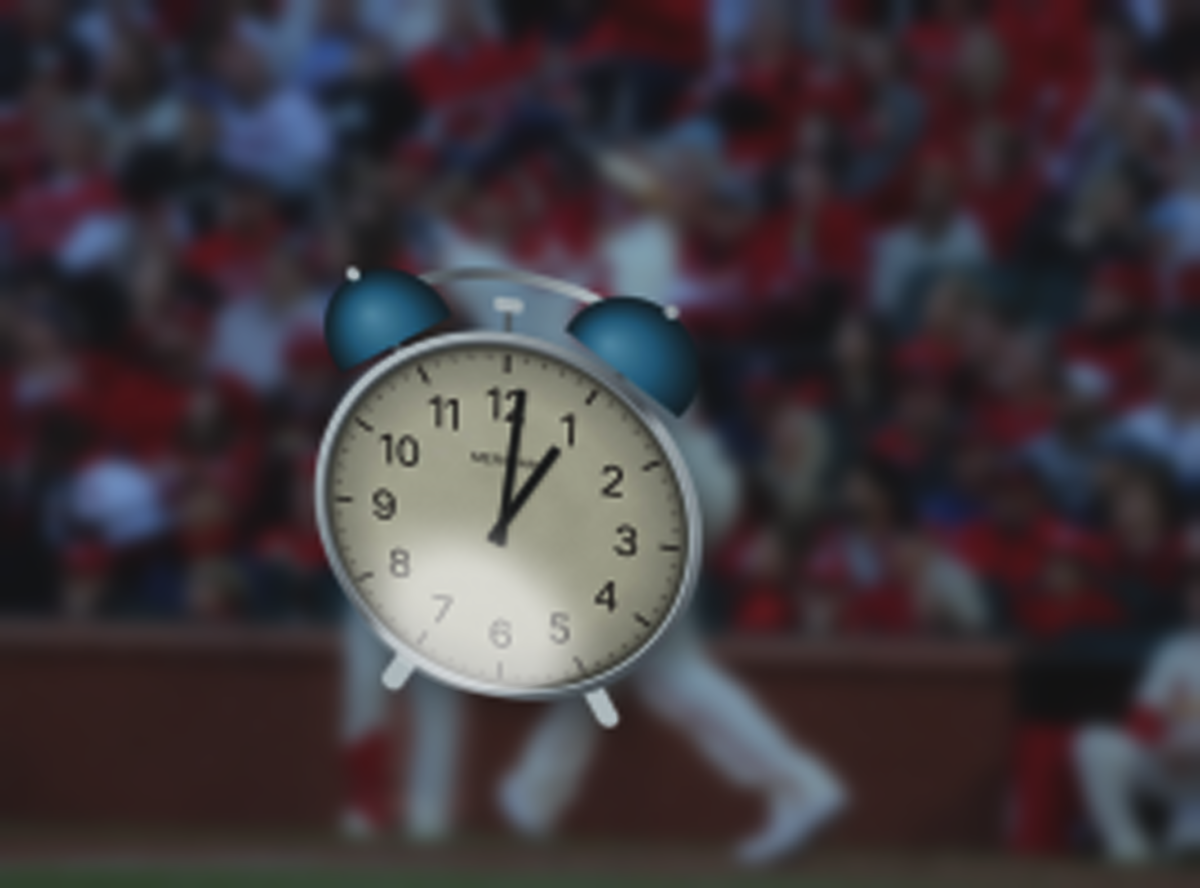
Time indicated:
1h01
